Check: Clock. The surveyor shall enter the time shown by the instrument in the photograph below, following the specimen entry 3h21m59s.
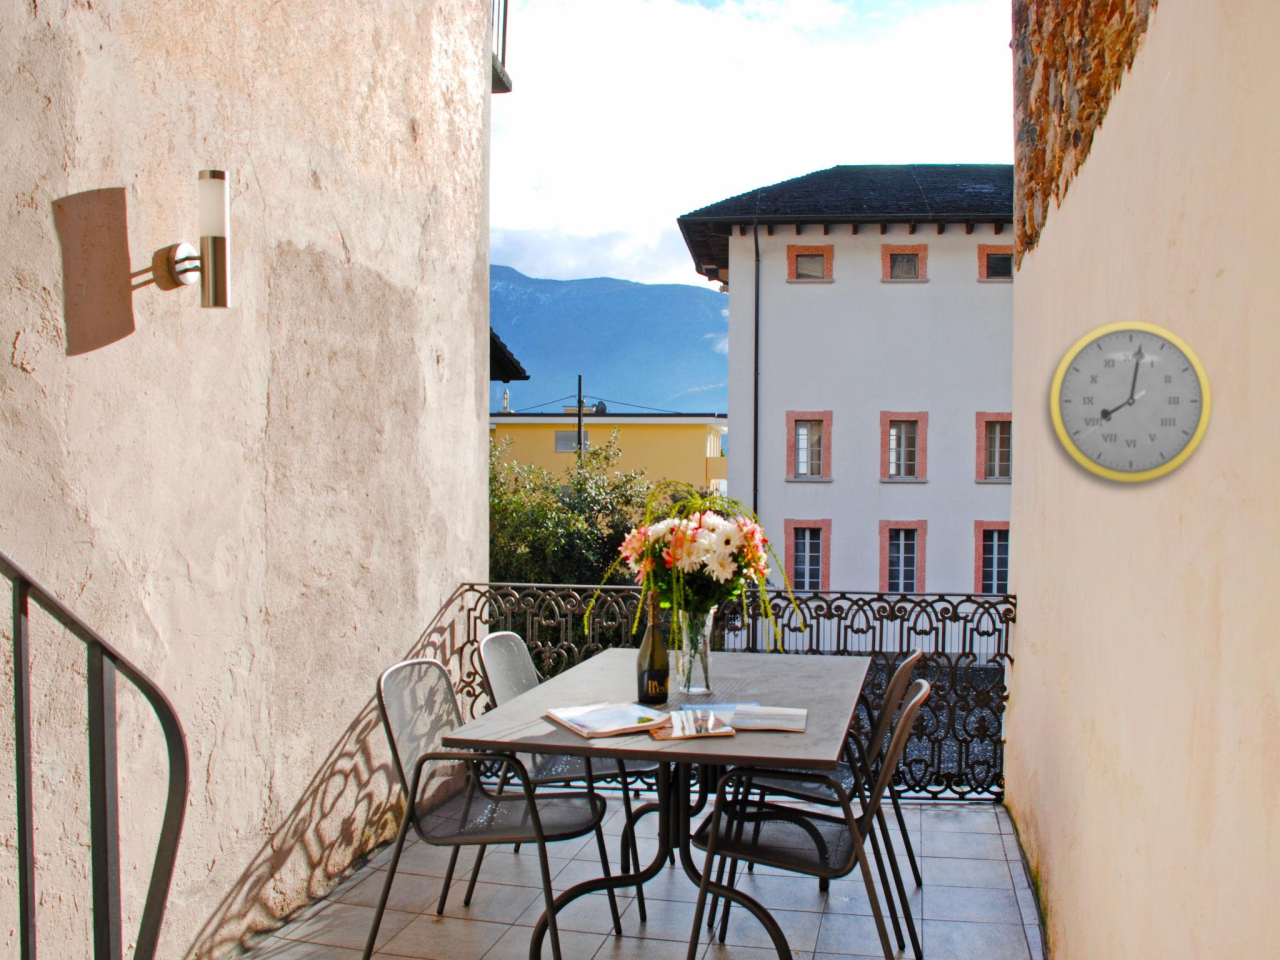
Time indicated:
8h01m39s
